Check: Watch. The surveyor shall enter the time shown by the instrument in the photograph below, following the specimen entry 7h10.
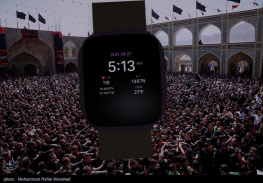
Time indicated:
5h13
